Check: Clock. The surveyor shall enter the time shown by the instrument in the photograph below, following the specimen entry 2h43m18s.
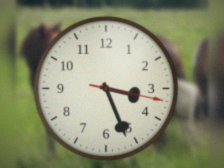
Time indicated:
3h26m17s
